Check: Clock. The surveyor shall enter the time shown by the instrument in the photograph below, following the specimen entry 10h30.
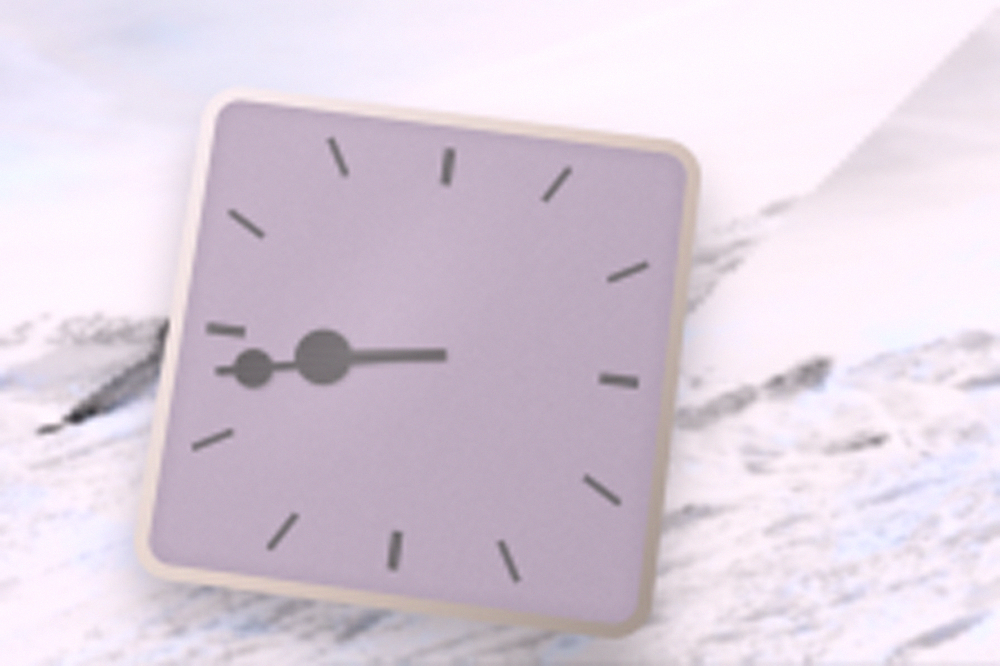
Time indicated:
8h43
